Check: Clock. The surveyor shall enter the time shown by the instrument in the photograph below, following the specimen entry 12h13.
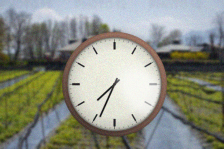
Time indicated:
7h34
